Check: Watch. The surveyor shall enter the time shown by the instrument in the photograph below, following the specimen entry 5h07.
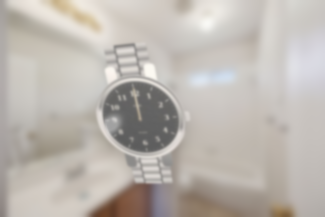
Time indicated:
12h00
